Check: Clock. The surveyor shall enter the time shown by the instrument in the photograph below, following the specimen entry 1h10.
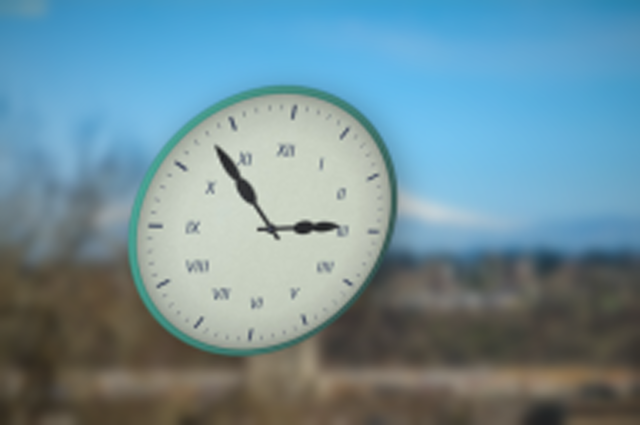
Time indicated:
2h53
